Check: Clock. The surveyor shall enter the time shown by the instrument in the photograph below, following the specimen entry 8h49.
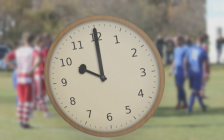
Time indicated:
10h00
